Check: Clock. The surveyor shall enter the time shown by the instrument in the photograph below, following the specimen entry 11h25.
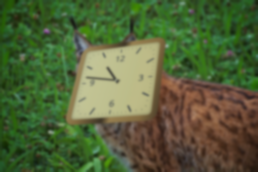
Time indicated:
10h47
